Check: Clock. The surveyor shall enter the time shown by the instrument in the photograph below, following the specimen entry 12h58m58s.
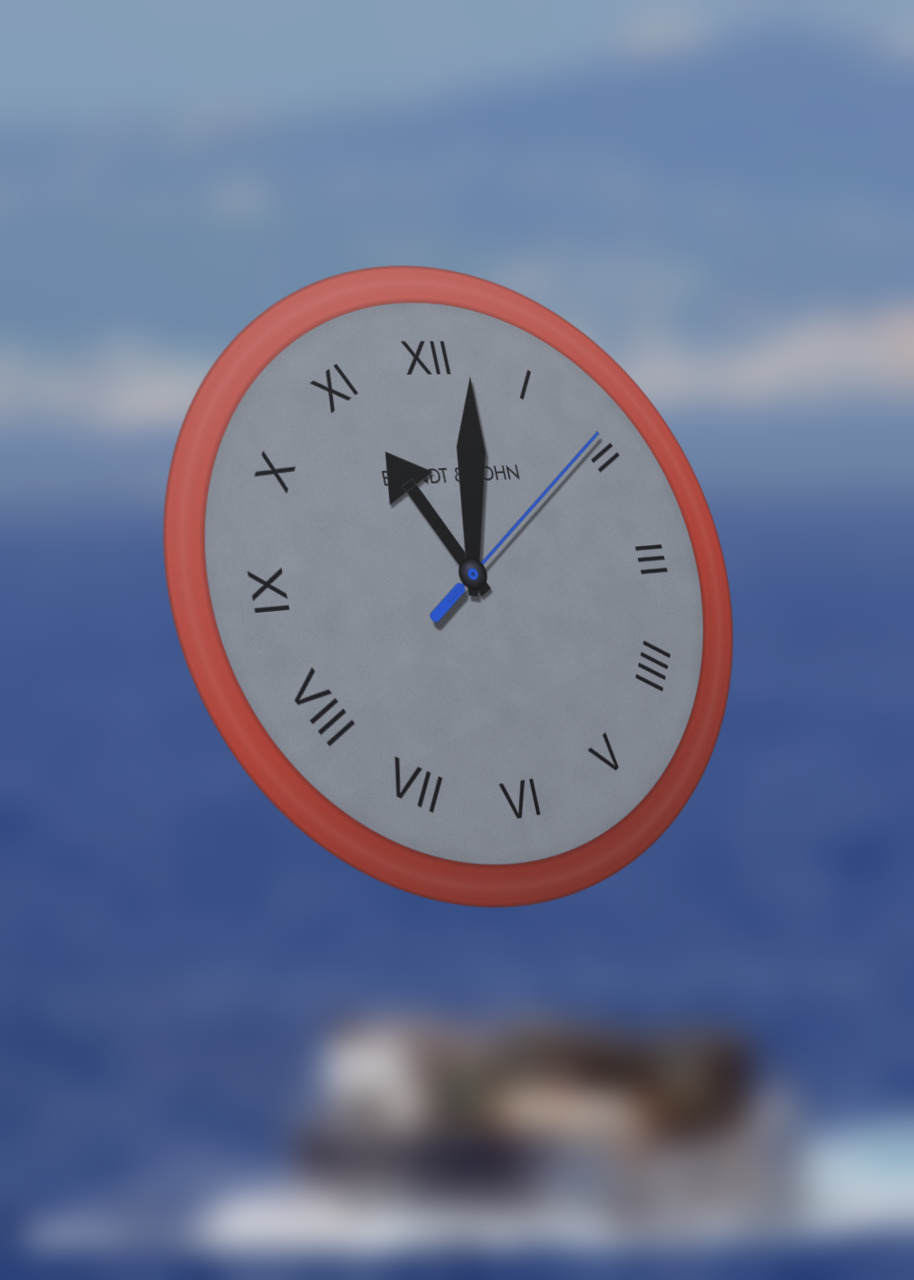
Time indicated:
11h02m09s
